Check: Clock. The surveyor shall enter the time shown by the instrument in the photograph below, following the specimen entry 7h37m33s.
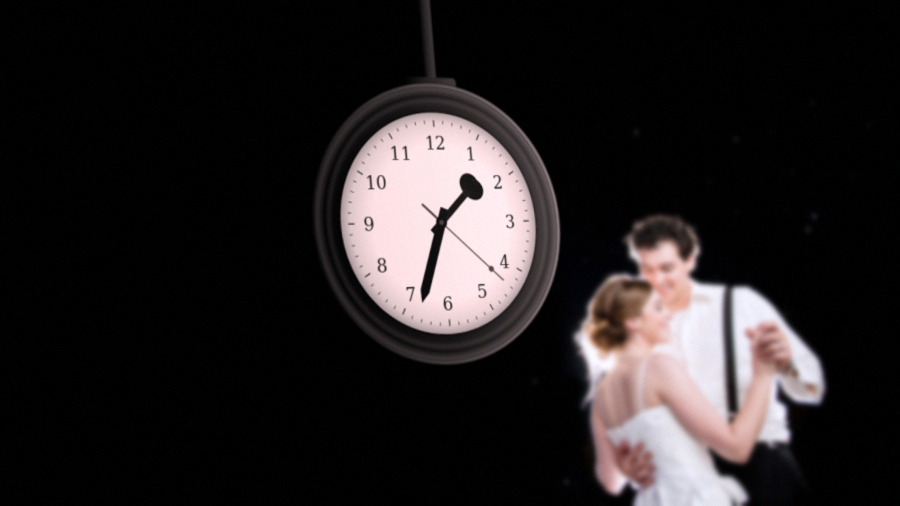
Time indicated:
1h33m22s
